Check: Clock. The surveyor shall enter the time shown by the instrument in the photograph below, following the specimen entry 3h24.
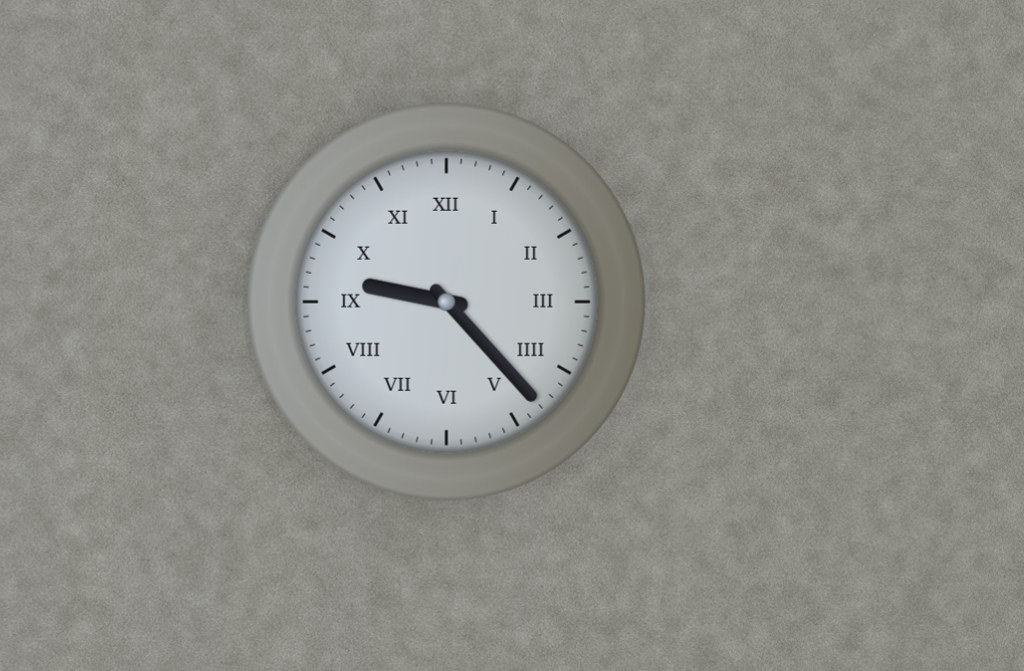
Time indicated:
9h23
